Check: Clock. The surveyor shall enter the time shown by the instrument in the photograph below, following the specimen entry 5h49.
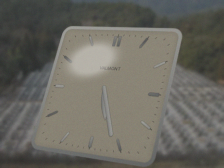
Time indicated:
5h26
